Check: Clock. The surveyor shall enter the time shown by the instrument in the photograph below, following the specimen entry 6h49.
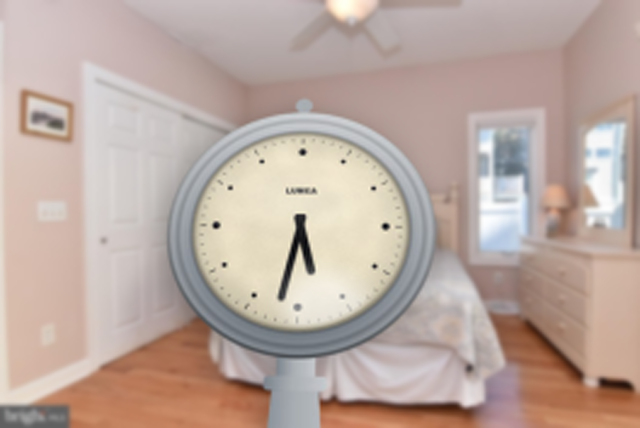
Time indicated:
5h32
